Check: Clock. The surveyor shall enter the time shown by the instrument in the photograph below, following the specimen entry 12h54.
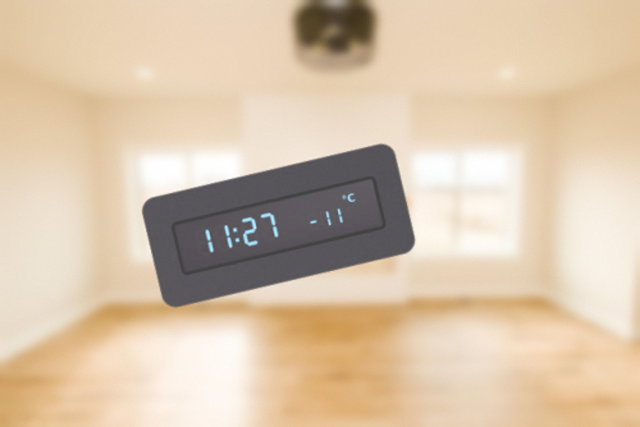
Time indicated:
11h27
